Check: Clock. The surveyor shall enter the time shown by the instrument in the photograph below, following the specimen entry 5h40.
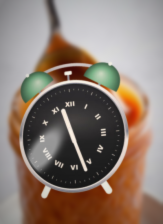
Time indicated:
11h27
